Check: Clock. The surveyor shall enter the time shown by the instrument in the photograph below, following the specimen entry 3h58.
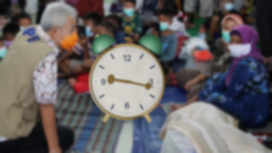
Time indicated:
9h17
